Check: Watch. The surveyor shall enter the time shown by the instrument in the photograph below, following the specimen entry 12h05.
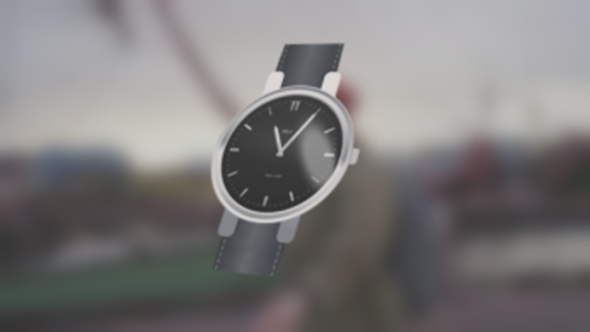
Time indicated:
11h05
